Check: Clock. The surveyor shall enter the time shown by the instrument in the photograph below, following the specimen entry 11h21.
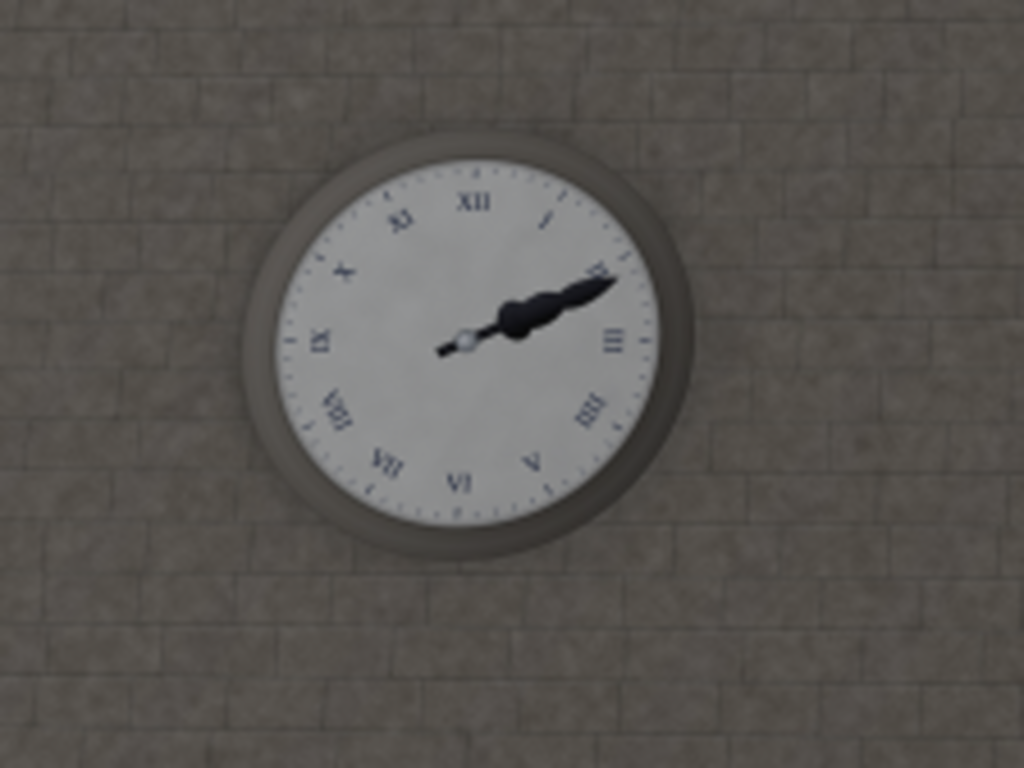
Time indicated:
2h11
